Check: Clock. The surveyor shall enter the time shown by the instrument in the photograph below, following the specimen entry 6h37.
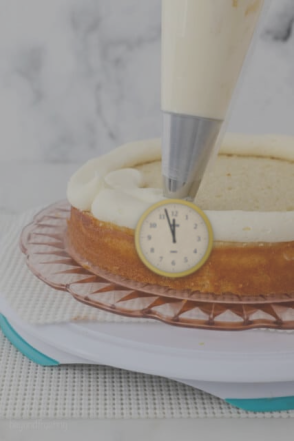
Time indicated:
11h57
